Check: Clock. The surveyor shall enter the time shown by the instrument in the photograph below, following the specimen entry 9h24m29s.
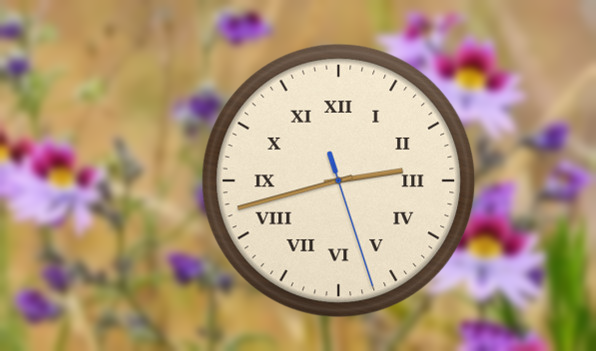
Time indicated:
2h42m27s
